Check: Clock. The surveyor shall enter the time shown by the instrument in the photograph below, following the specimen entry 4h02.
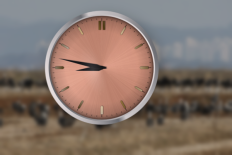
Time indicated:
8h47
